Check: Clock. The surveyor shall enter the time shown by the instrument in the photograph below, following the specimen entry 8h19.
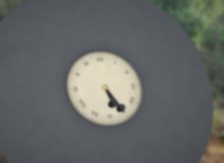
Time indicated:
5h25
